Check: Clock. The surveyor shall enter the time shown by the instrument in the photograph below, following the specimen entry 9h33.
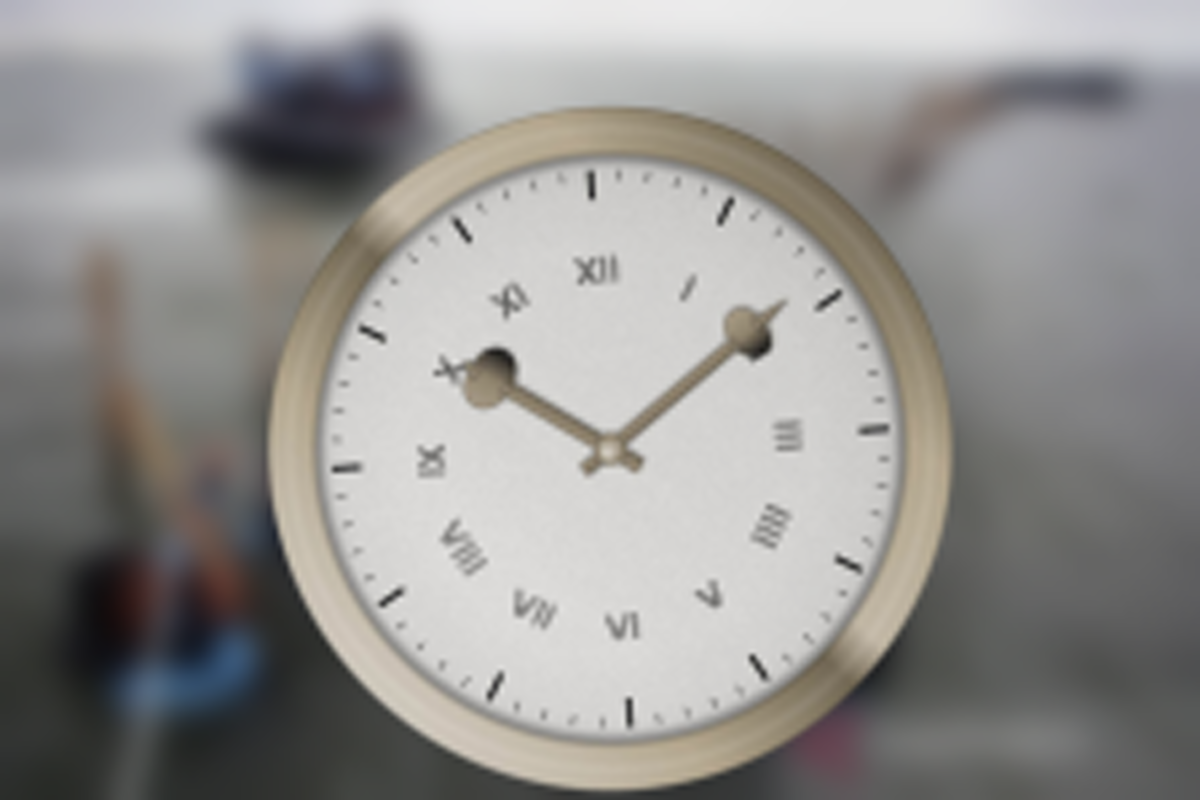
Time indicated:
10h09
